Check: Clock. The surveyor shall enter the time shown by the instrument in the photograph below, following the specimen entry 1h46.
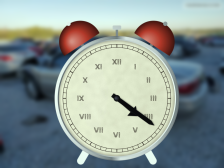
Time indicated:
4h21
